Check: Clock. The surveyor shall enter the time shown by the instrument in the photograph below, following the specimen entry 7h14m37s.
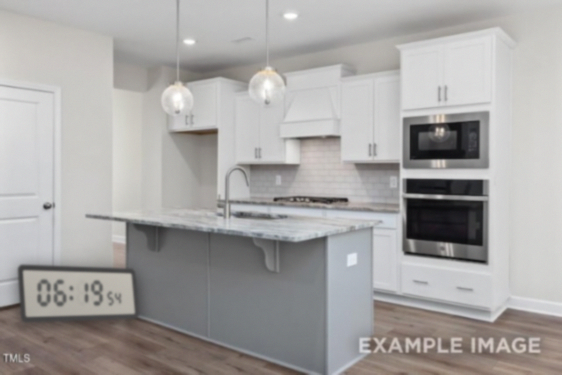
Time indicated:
6h19m54s
